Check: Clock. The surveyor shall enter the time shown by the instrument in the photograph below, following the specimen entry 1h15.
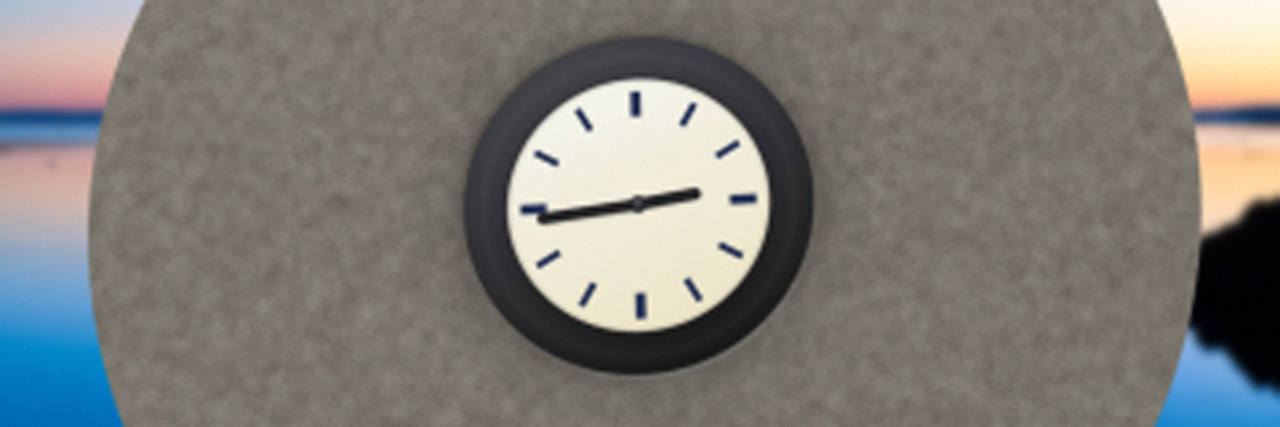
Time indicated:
2h44
